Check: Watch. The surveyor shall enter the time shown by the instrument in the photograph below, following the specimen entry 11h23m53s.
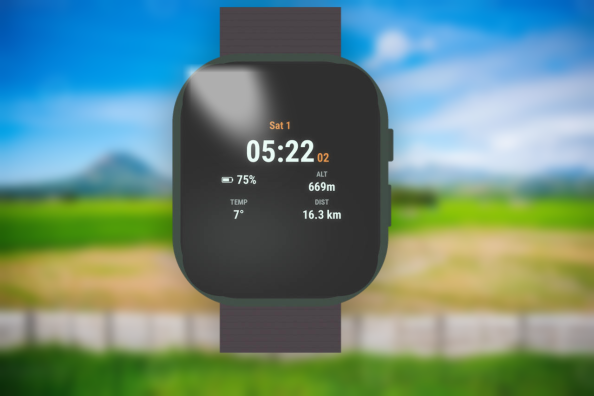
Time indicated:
5h22m02s
